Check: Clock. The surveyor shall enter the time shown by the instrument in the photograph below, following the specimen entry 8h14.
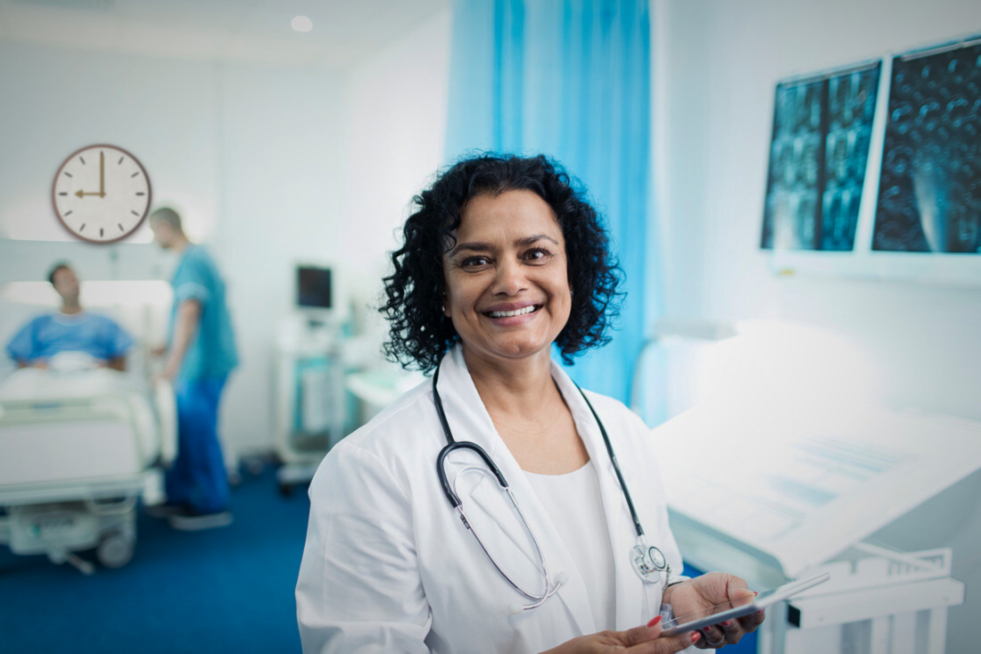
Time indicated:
9h00
